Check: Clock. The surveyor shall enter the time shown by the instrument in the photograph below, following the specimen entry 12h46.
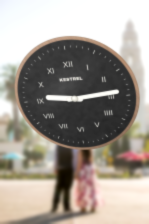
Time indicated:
9h14
